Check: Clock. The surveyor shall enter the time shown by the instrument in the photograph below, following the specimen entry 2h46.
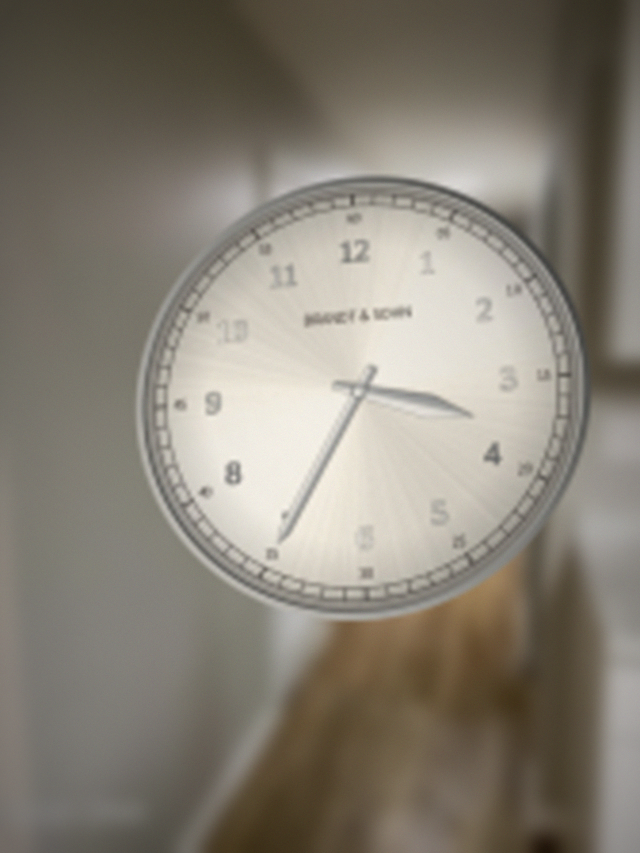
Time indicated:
3h35
